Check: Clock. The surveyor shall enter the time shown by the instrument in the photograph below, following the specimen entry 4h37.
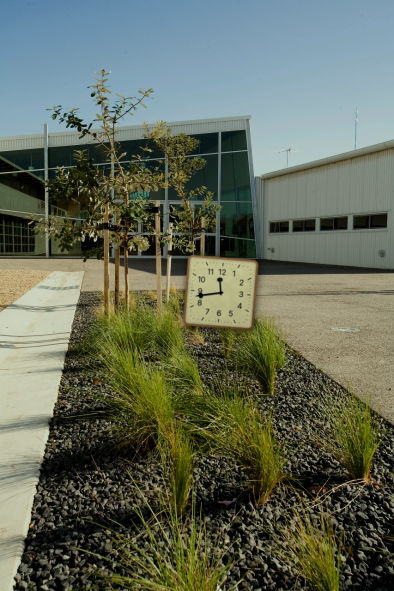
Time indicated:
11h43
